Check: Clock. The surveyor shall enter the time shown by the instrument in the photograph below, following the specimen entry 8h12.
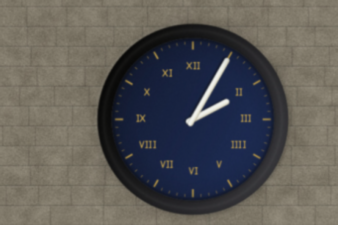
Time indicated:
2h05
